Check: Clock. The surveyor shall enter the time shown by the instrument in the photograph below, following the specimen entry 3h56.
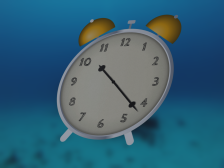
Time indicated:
10h22
